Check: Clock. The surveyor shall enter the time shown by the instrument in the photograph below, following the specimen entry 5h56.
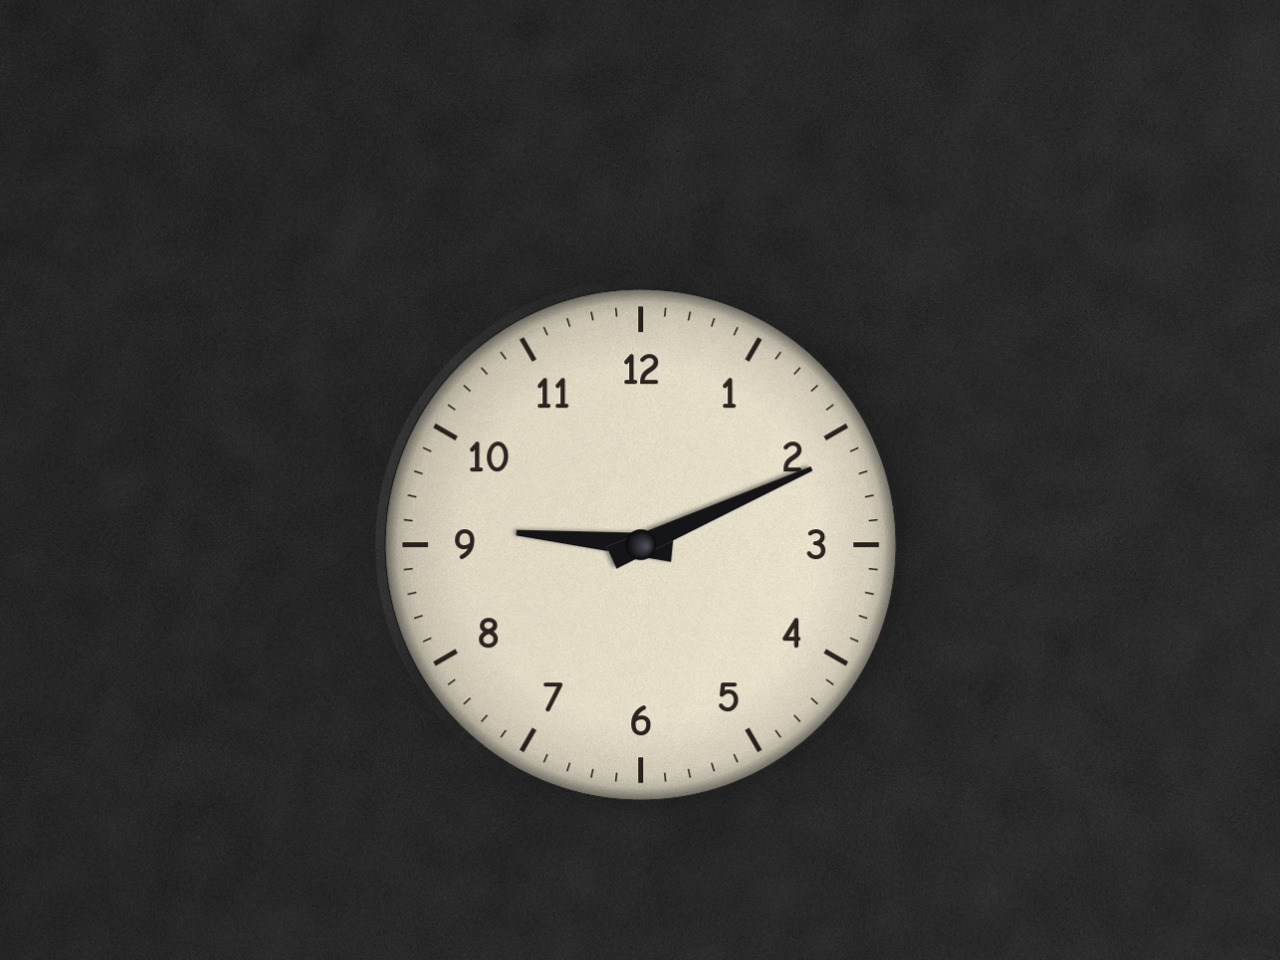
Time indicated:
9h11
